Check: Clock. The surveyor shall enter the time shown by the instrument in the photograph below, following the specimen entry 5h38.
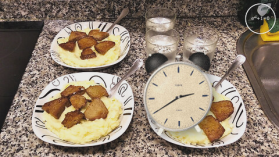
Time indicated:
2h40
